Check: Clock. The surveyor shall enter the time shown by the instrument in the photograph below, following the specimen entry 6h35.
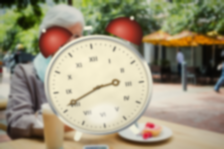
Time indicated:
2h41
